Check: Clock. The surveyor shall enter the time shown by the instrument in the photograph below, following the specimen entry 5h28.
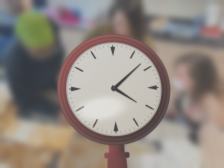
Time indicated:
4h08
